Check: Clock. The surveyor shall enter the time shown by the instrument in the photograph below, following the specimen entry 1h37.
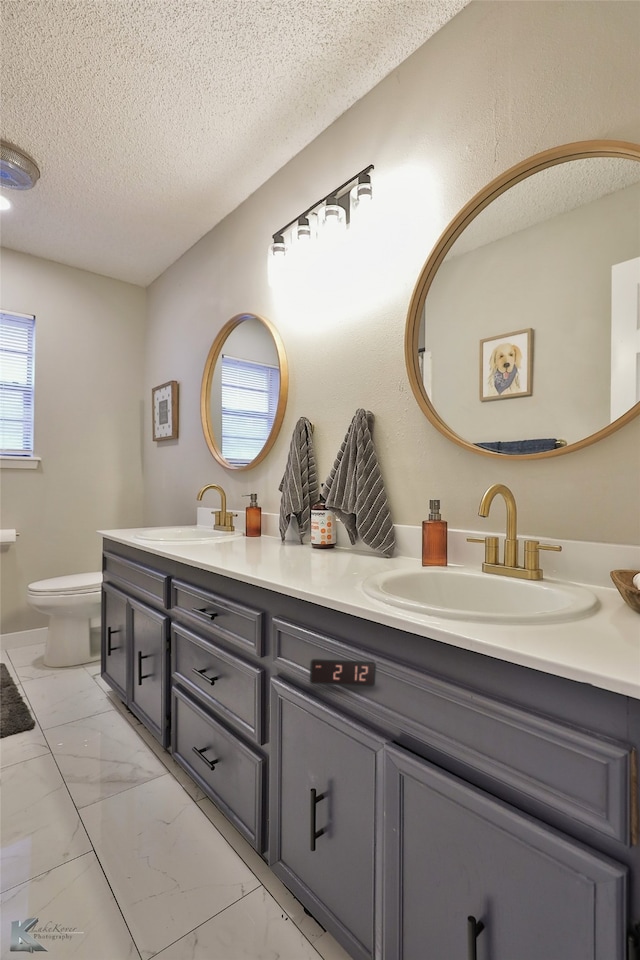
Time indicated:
2h12
